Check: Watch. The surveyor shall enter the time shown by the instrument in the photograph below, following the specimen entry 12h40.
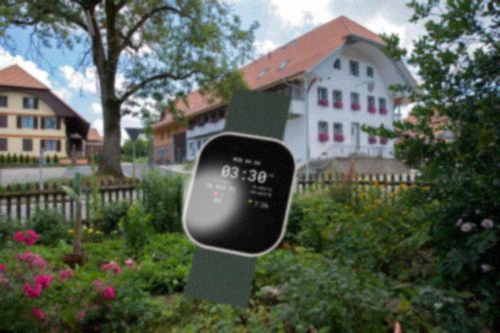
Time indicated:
3h30
